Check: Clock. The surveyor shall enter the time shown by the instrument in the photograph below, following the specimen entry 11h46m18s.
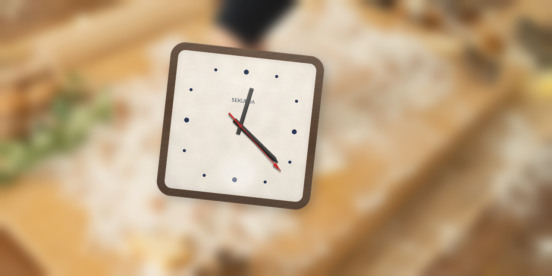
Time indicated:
12h21m22s
